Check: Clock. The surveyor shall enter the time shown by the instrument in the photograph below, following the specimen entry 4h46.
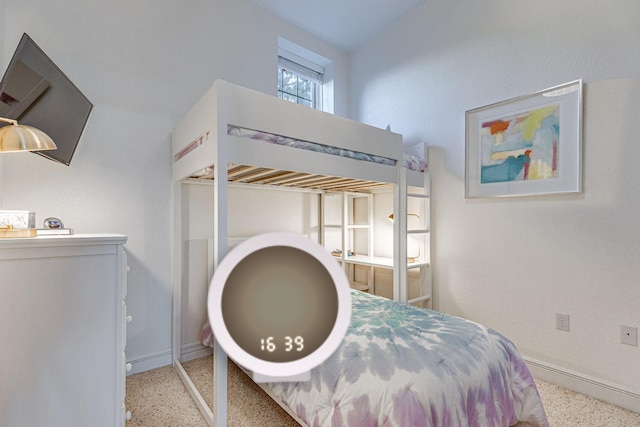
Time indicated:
16h39
